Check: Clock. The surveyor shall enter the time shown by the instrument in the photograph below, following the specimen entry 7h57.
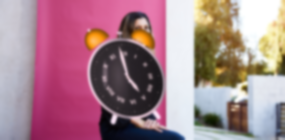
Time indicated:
4h59
